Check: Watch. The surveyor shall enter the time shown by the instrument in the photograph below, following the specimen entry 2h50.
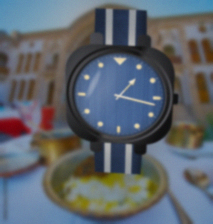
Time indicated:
1h17
